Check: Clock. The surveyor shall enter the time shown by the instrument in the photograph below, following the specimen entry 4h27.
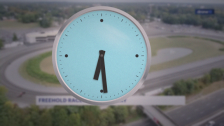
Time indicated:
6h29
